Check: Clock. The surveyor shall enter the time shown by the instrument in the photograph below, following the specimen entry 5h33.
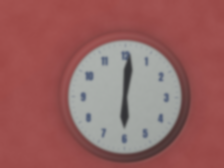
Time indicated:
6h01
